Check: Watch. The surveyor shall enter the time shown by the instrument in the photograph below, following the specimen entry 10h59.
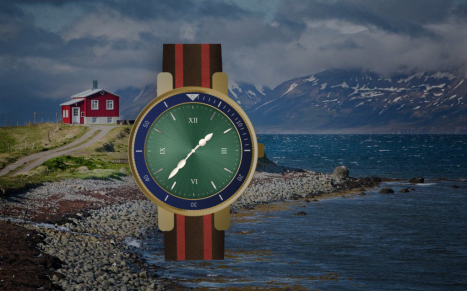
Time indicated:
1h37
